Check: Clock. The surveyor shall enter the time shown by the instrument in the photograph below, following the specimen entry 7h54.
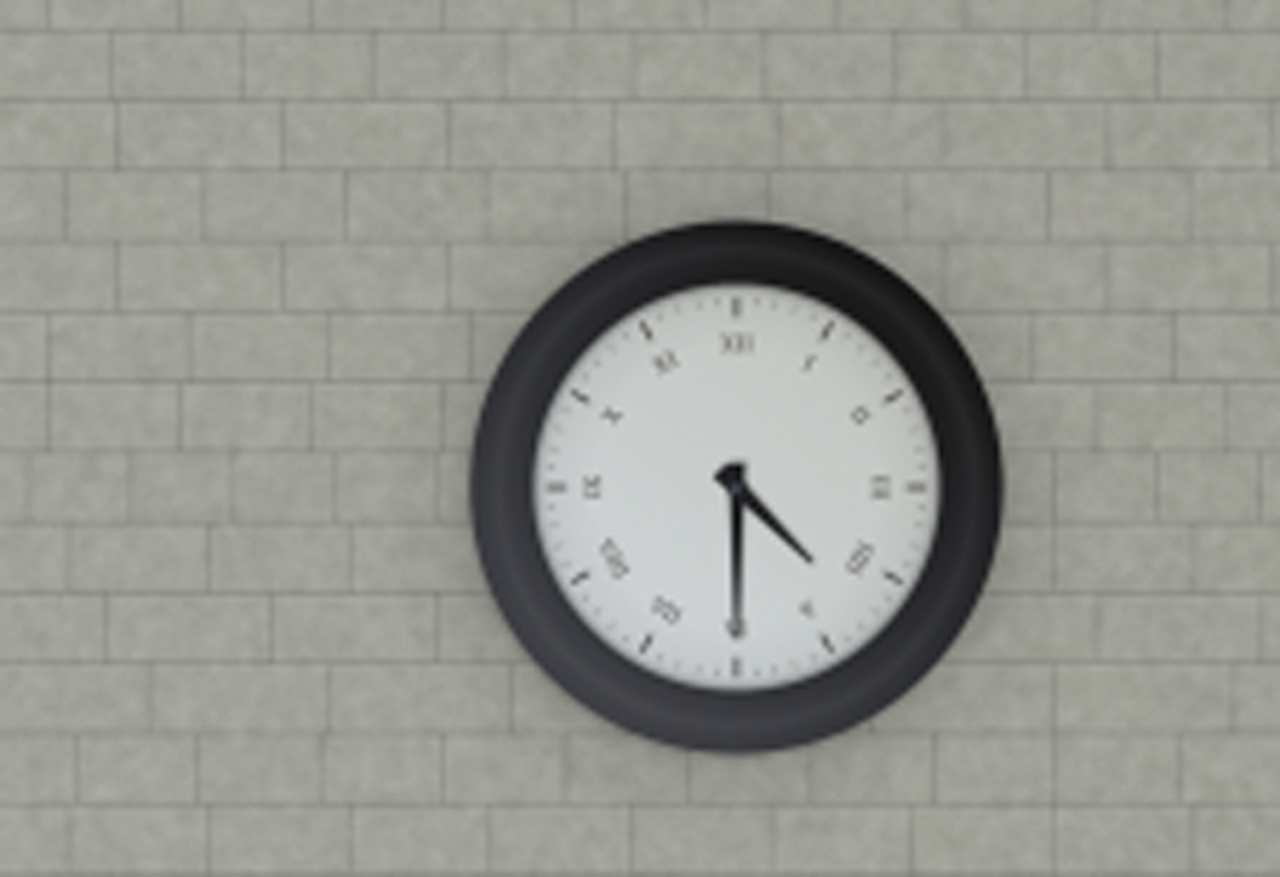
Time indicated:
4h30
